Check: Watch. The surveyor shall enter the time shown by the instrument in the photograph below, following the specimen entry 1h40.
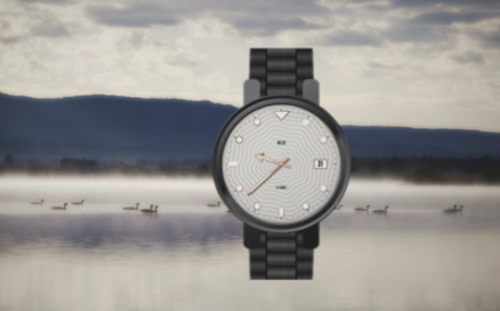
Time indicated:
9h38
